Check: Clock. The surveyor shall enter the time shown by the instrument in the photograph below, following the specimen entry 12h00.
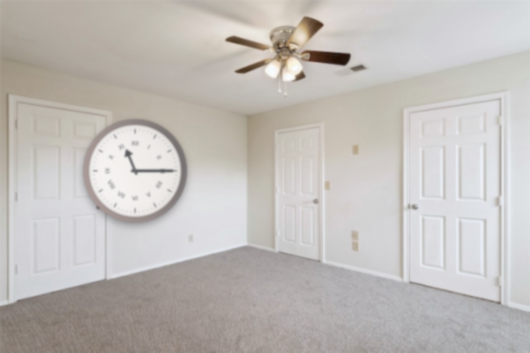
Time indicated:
11h15
